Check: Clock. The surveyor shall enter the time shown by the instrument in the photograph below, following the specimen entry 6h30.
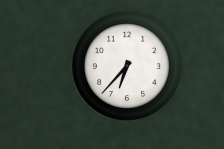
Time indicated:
6h37
